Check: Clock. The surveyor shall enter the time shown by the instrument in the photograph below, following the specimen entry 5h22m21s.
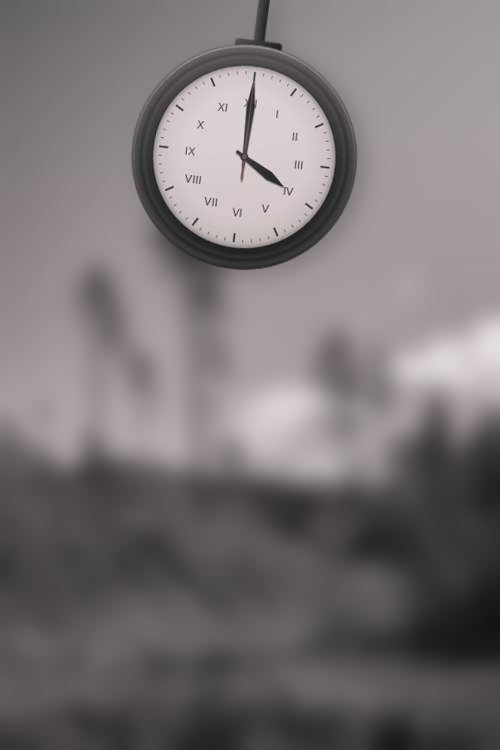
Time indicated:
4h00m00s
